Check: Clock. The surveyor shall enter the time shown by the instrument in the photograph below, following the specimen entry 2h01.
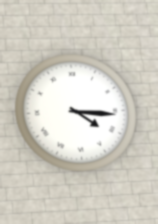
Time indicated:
4h16
